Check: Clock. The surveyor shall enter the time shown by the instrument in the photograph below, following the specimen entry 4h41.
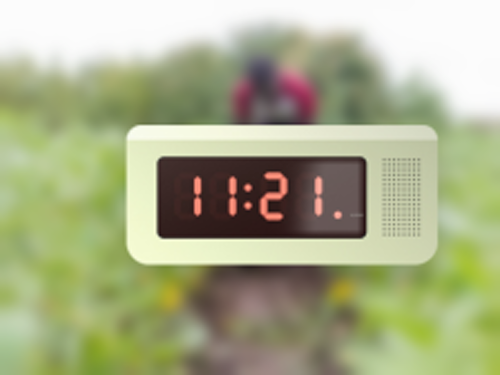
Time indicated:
11h21
